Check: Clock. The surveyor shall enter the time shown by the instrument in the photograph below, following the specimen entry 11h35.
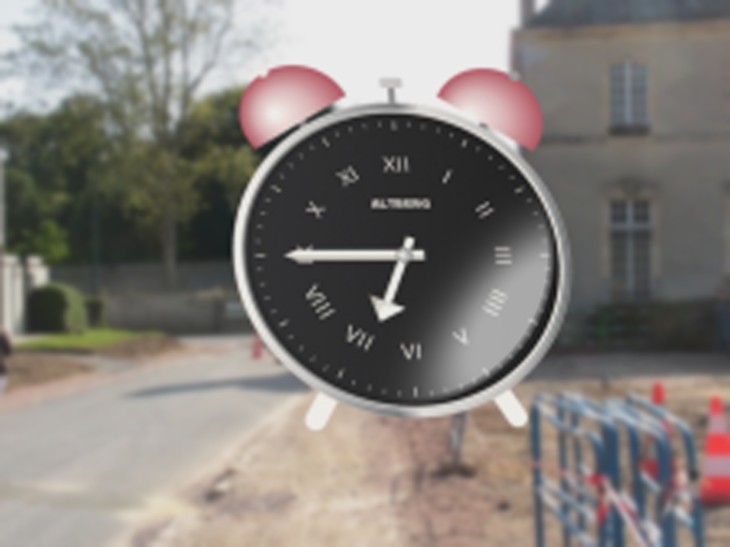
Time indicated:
6h45
